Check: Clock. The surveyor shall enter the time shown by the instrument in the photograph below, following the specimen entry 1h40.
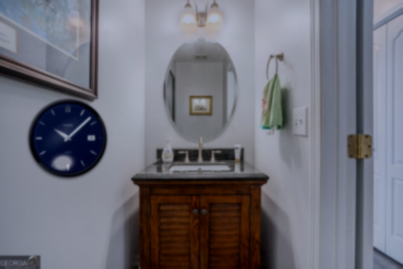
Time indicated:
10h08
